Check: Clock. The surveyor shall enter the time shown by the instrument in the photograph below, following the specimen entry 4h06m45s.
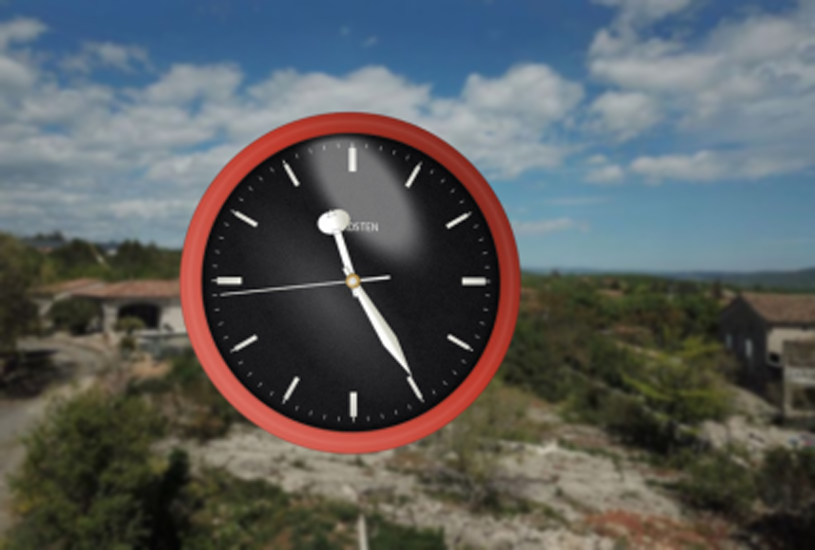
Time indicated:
11h24m44s
